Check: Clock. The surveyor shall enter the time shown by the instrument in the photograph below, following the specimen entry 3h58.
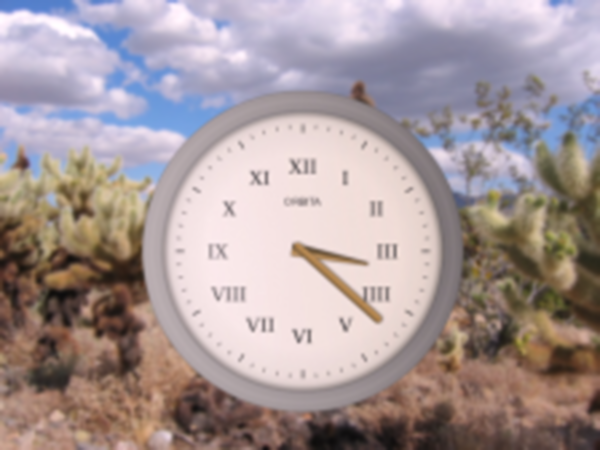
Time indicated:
3h22
